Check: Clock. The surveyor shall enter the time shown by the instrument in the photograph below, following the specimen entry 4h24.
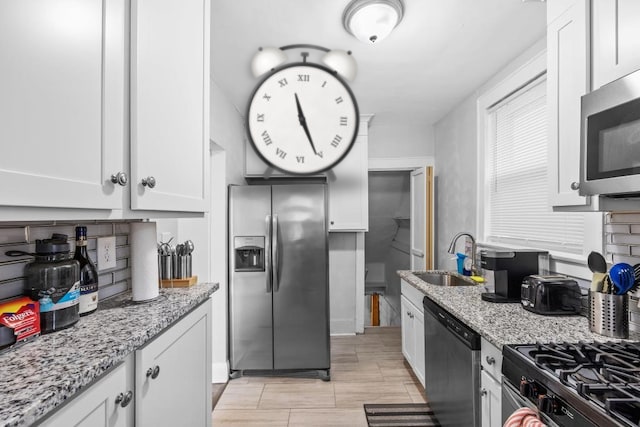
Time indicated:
11h26
